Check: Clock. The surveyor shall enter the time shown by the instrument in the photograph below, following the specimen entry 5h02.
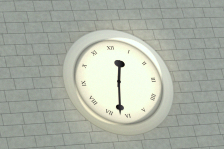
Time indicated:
12h32
